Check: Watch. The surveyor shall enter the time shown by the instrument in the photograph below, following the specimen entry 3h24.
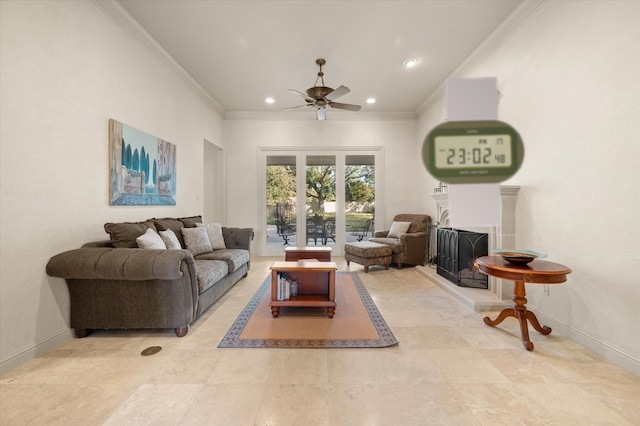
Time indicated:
23h02
